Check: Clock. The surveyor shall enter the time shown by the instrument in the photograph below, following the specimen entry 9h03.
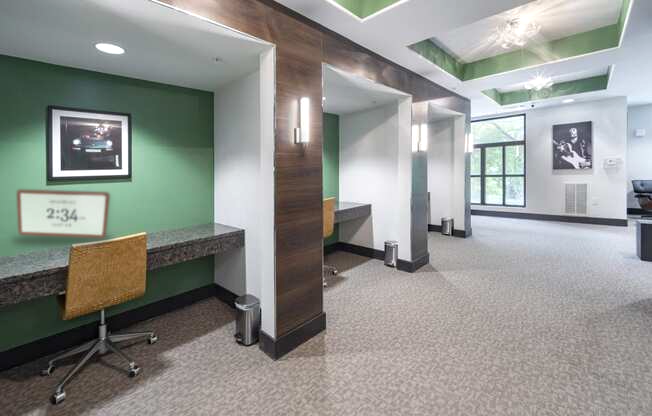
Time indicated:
2h34
